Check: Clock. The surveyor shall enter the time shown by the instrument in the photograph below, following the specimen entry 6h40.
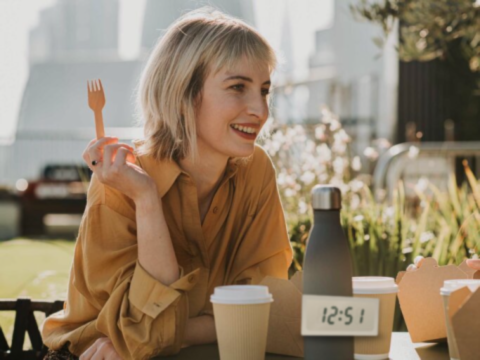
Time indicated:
12h51
